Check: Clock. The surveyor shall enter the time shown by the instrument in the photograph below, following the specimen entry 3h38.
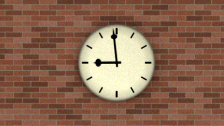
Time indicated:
8h59
